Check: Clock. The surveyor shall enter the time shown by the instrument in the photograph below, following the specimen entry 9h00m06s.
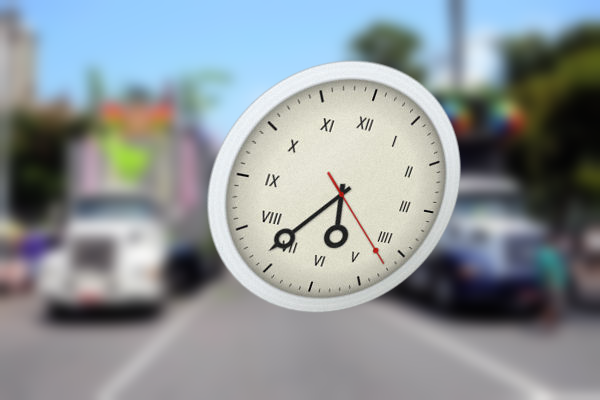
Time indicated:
5h36m22s
